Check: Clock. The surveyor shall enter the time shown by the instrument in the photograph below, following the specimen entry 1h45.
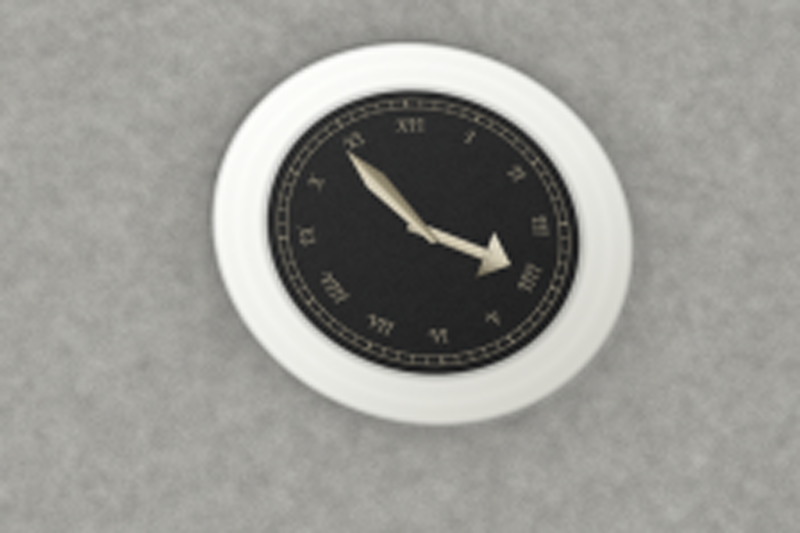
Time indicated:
3h54
